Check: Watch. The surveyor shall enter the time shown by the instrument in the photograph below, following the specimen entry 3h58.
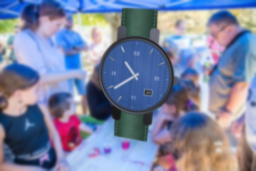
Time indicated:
10h39
